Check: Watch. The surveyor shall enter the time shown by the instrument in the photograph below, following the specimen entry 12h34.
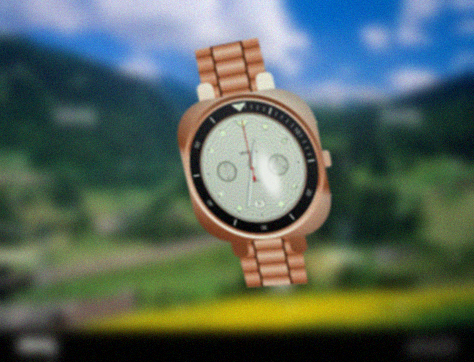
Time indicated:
12h33
